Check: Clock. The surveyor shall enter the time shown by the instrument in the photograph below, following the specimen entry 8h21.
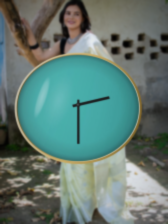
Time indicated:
2h30
